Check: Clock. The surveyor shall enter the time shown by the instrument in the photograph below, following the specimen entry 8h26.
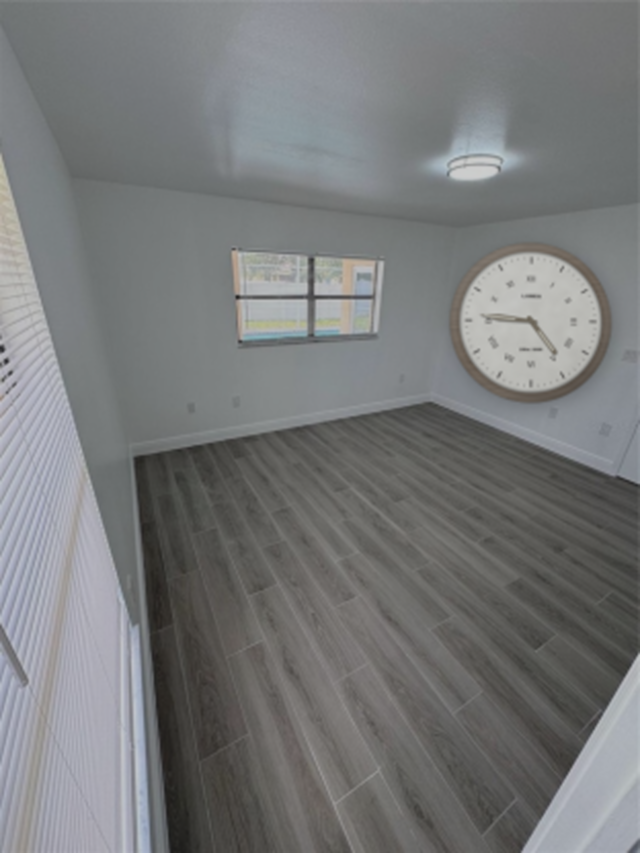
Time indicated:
4h46
